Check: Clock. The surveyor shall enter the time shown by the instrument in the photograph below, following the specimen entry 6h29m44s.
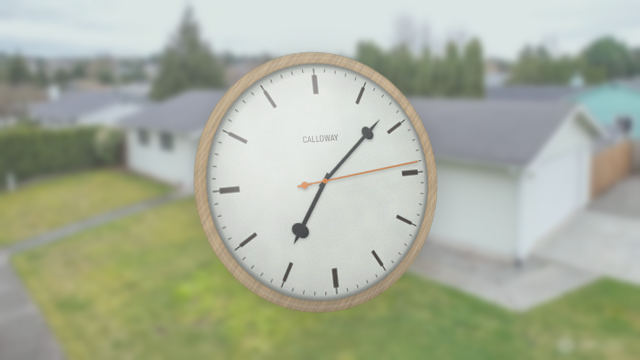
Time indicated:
7h08m14s
